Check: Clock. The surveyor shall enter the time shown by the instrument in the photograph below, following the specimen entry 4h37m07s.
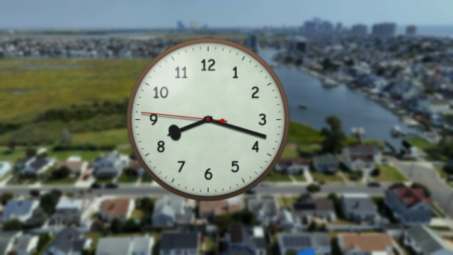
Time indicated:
8h17m46s
